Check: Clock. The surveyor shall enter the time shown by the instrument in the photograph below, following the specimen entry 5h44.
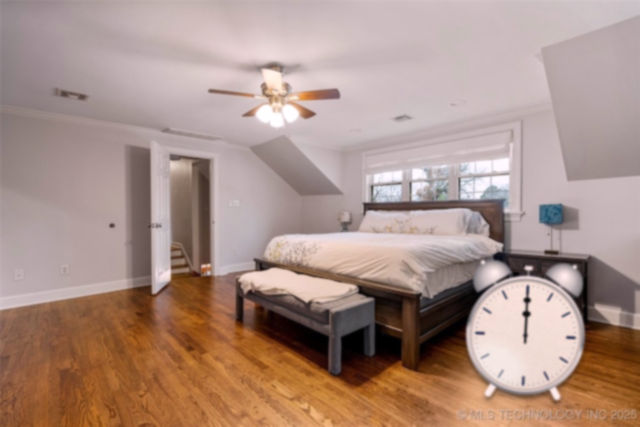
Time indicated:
12h00
